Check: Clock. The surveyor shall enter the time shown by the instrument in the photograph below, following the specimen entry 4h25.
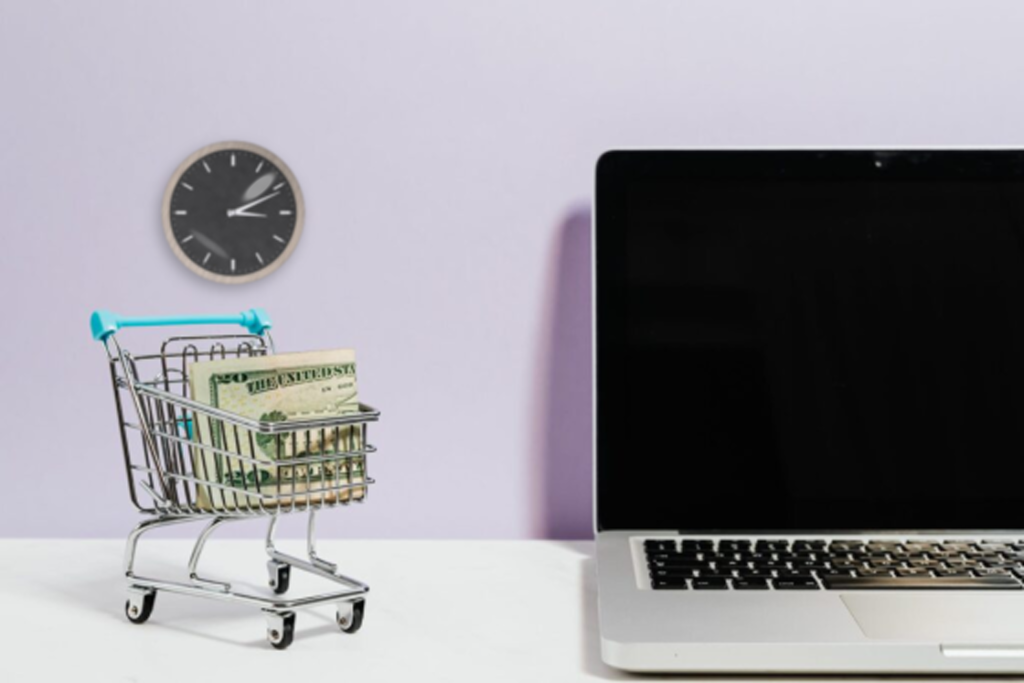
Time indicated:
3h11
